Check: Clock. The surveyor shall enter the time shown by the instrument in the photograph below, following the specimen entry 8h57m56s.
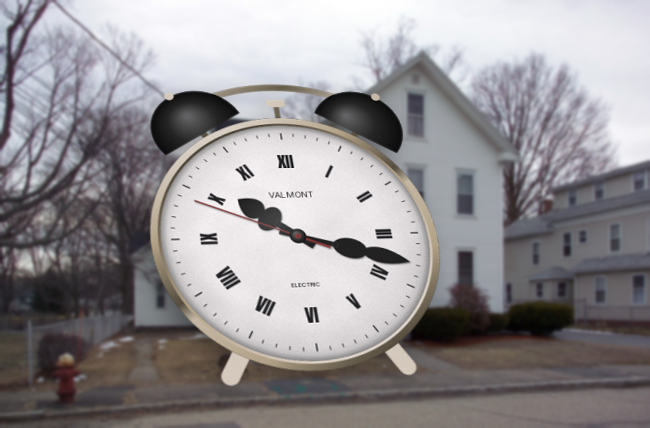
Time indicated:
10h17m49s
